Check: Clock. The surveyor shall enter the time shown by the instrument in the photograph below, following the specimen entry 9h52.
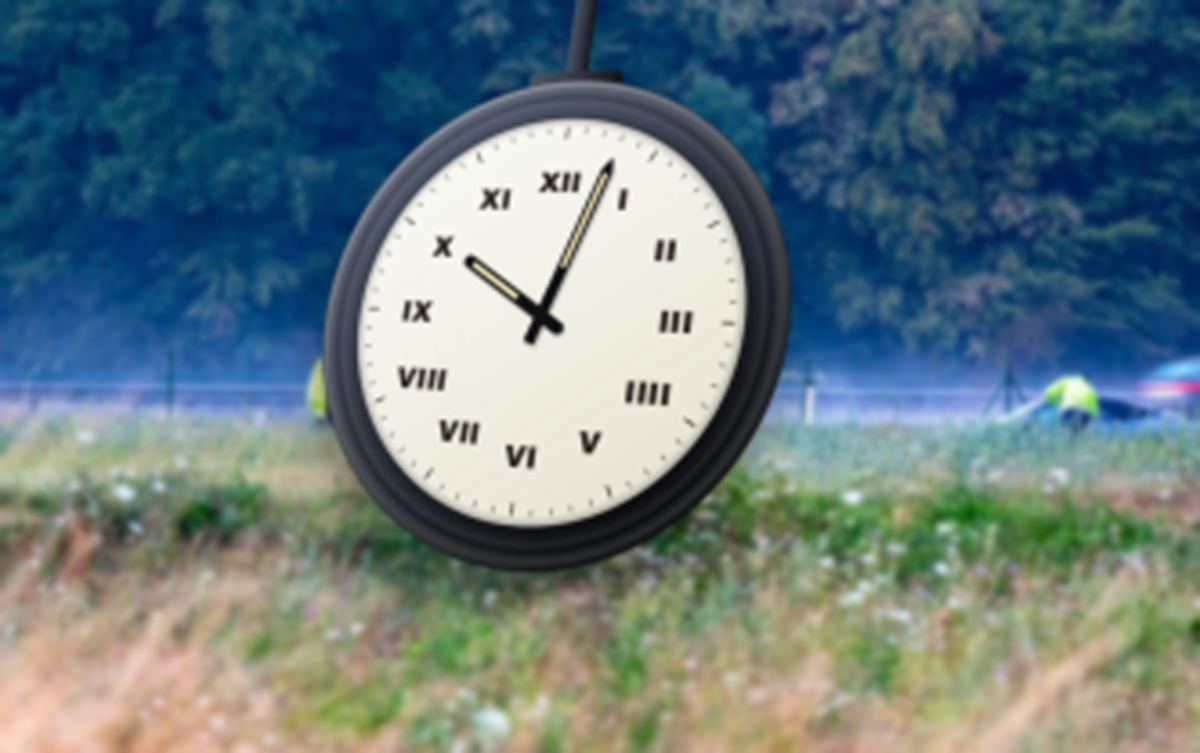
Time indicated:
10h03
